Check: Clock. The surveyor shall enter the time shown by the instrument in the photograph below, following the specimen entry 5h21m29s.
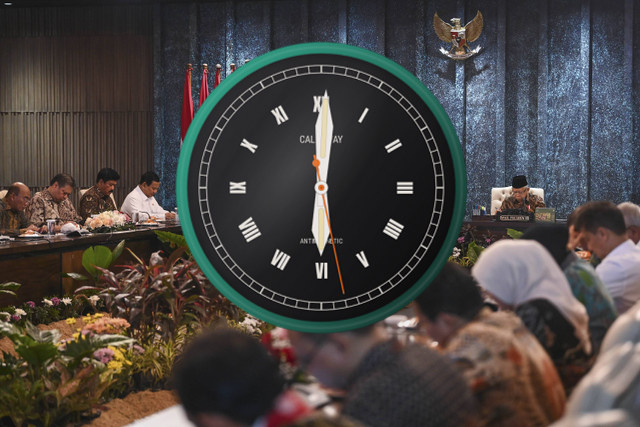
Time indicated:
6h00m28s
